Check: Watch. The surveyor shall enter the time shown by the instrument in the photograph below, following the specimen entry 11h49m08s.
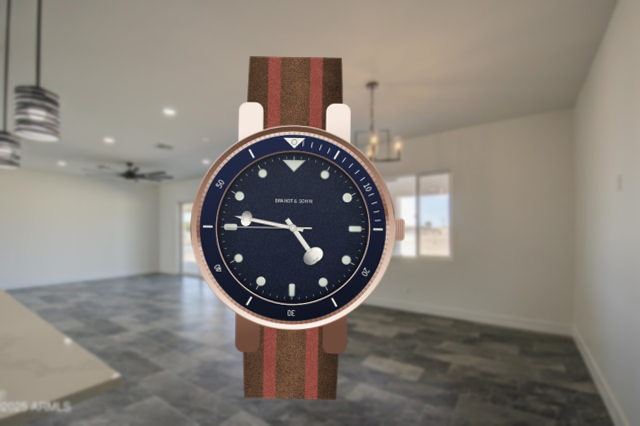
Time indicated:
4h46m45s
